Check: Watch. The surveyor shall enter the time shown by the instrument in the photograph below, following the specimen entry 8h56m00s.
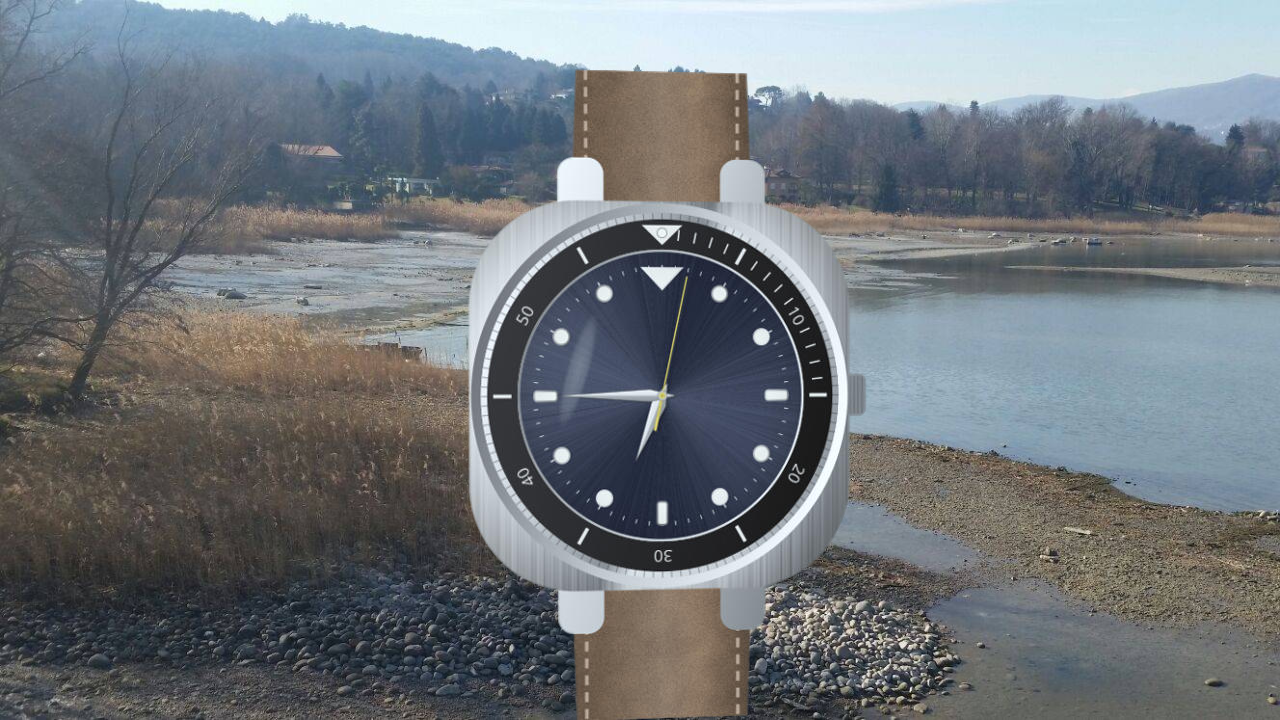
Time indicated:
6h45m02s
